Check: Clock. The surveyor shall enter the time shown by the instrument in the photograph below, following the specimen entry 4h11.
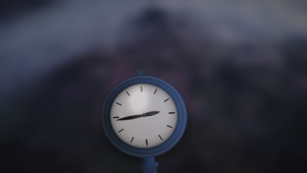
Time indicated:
2h44
